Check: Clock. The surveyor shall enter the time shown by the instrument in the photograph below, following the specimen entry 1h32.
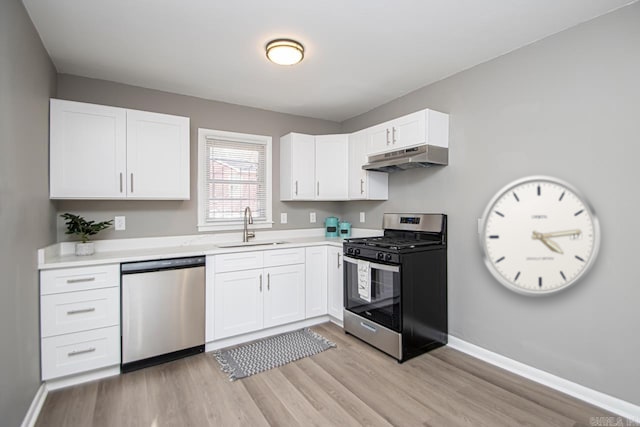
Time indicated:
4h14
